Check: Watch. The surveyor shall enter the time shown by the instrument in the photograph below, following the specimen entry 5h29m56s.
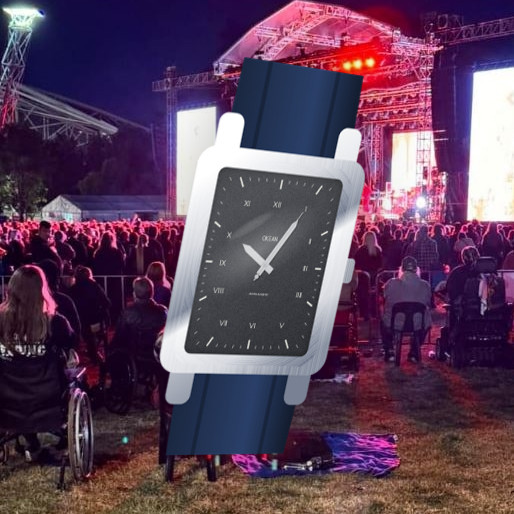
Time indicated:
10h05m05s
